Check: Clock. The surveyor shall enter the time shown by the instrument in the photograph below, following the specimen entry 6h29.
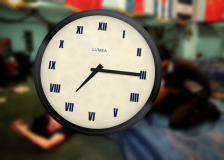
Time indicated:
7h15
